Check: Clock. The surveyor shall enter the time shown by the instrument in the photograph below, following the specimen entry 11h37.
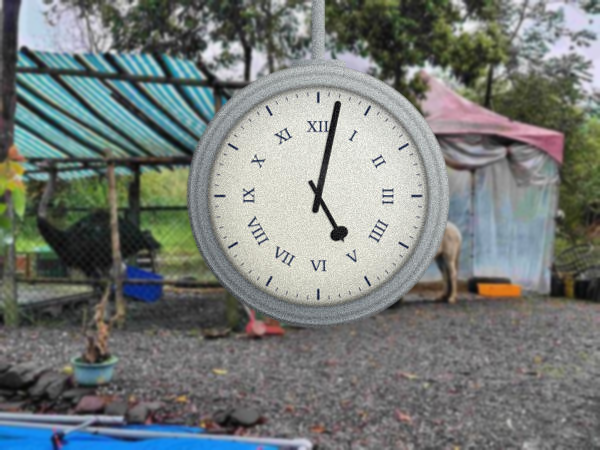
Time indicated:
5h02
